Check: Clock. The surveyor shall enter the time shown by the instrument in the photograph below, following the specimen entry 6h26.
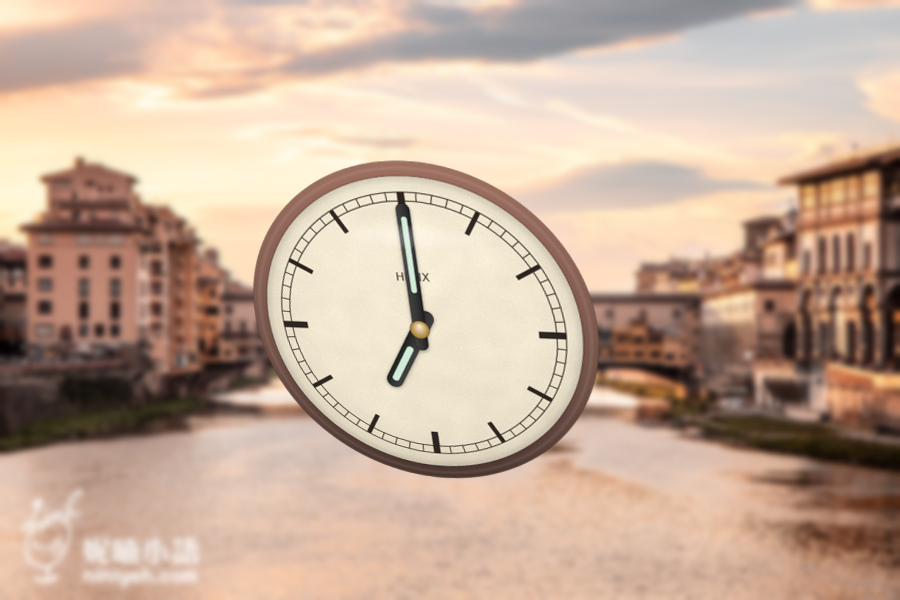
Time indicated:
7h00
